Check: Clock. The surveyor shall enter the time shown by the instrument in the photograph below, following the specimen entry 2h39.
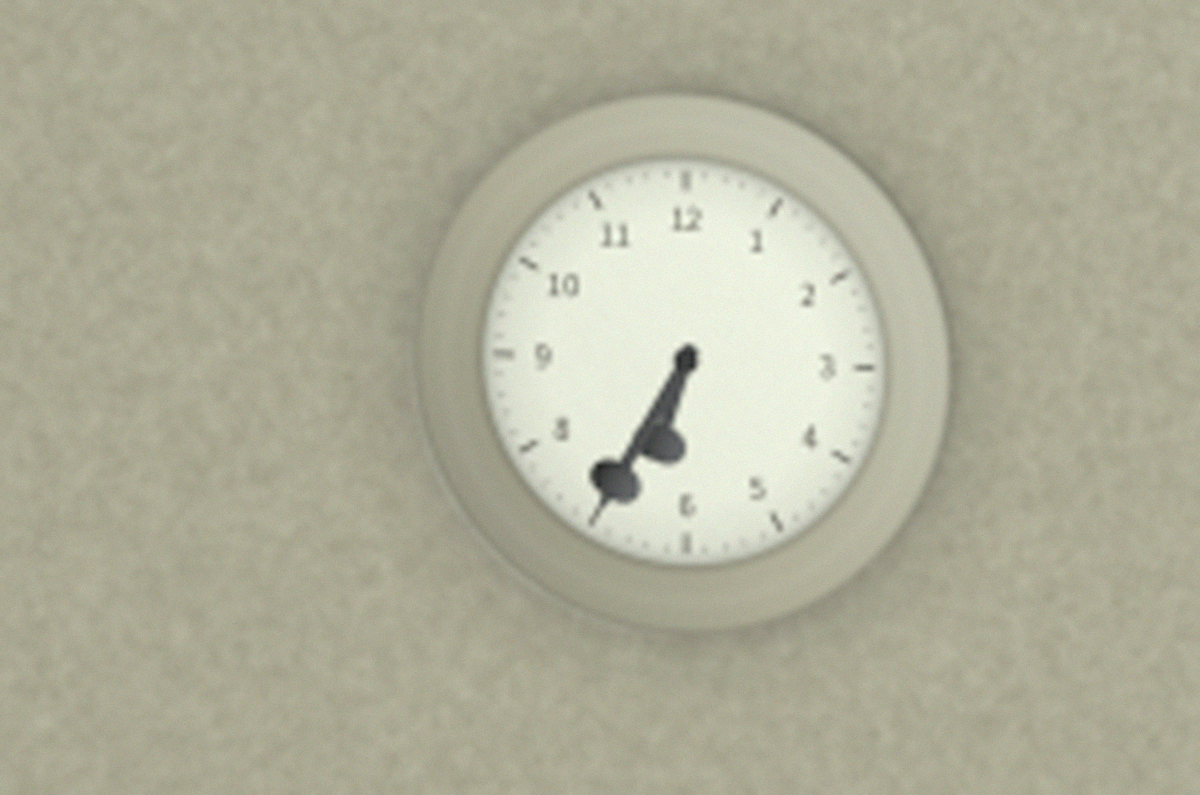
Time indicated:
6h35
